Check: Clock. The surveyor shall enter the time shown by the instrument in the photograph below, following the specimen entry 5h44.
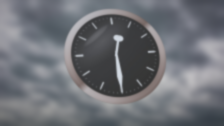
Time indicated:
12h30
